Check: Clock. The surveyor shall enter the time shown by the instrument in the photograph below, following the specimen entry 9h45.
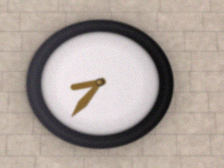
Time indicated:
8h36
